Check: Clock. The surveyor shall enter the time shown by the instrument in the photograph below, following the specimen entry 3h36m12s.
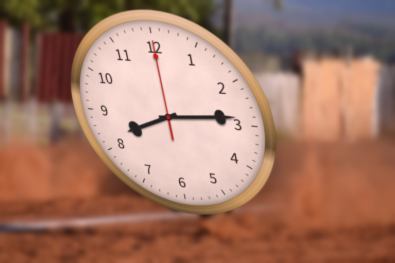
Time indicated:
8h14m00s
